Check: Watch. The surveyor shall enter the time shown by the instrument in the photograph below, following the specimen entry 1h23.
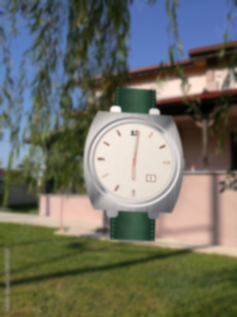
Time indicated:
6h01
